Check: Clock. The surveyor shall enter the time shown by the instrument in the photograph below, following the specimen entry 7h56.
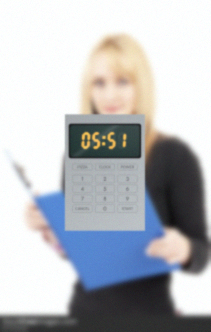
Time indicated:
5h51
